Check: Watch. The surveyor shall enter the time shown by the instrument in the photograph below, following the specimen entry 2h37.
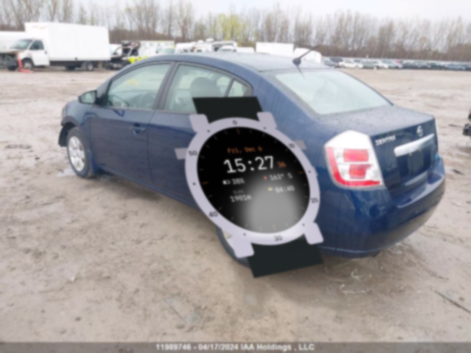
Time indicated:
15h27
